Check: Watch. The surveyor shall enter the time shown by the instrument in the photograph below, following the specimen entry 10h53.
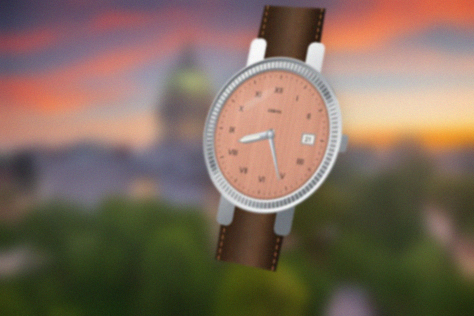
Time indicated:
8h26
